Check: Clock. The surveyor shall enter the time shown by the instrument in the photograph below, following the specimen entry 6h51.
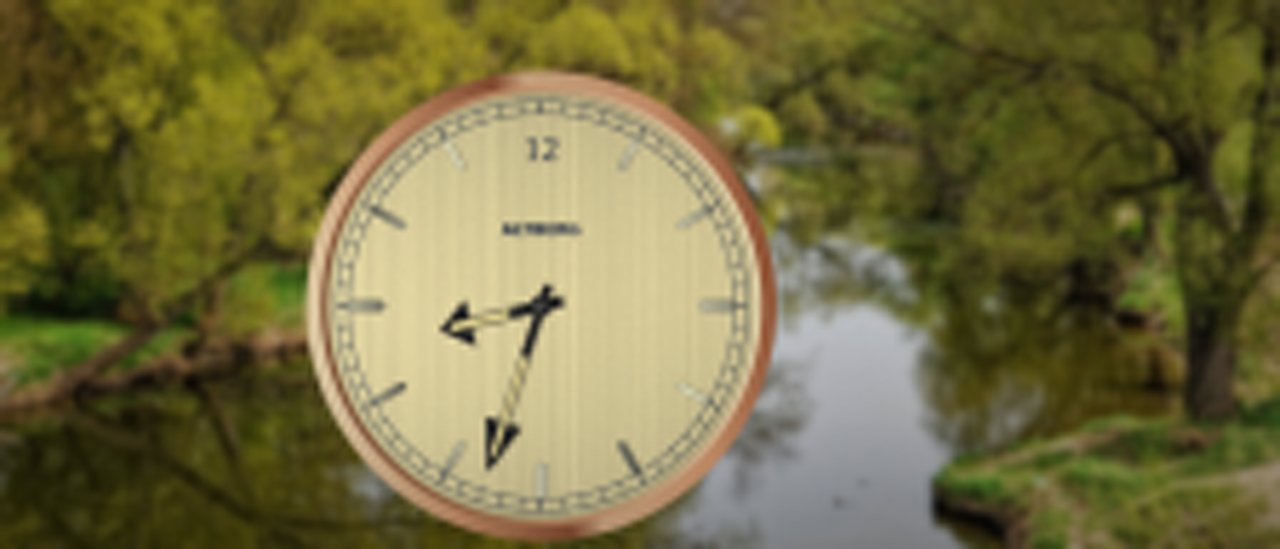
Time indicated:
8h33
